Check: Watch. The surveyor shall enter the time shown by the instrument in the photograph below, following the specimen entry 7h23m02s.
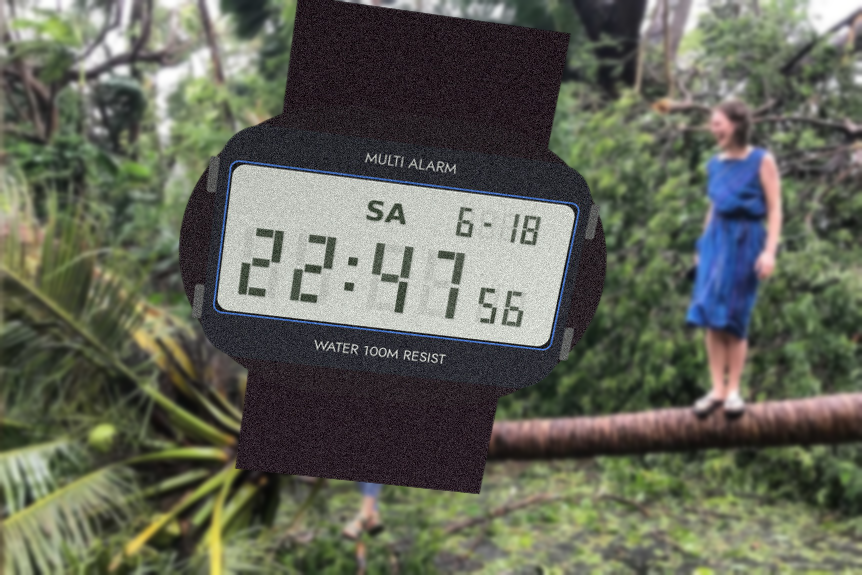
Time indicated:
22h47m56s
